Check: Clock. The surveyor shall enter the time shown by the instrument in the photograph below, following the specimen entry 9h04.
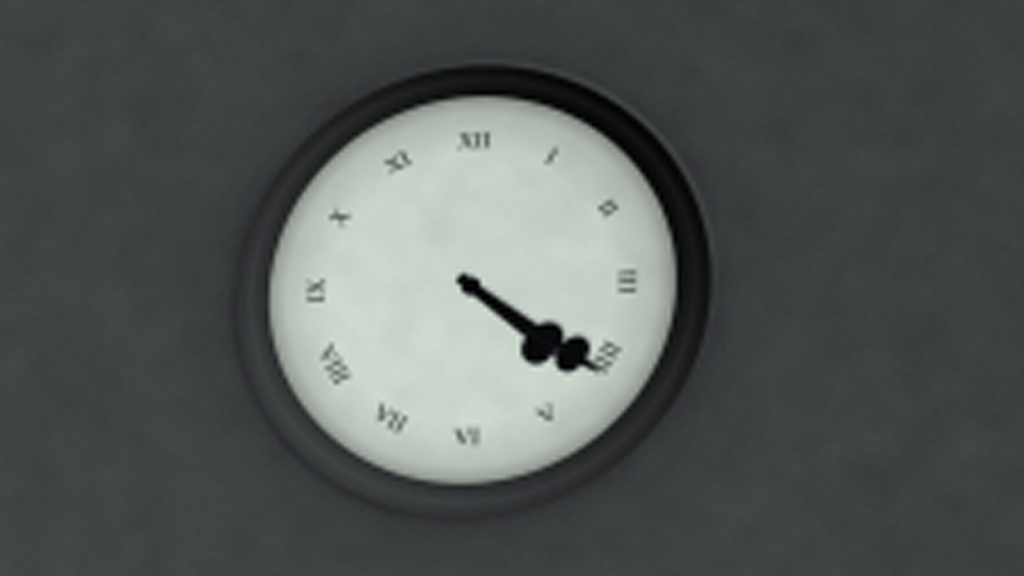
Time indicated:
4h21
